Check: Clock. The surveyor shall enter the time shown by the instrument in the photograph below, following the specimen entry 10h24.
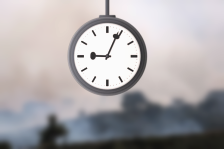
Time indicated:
9h04
